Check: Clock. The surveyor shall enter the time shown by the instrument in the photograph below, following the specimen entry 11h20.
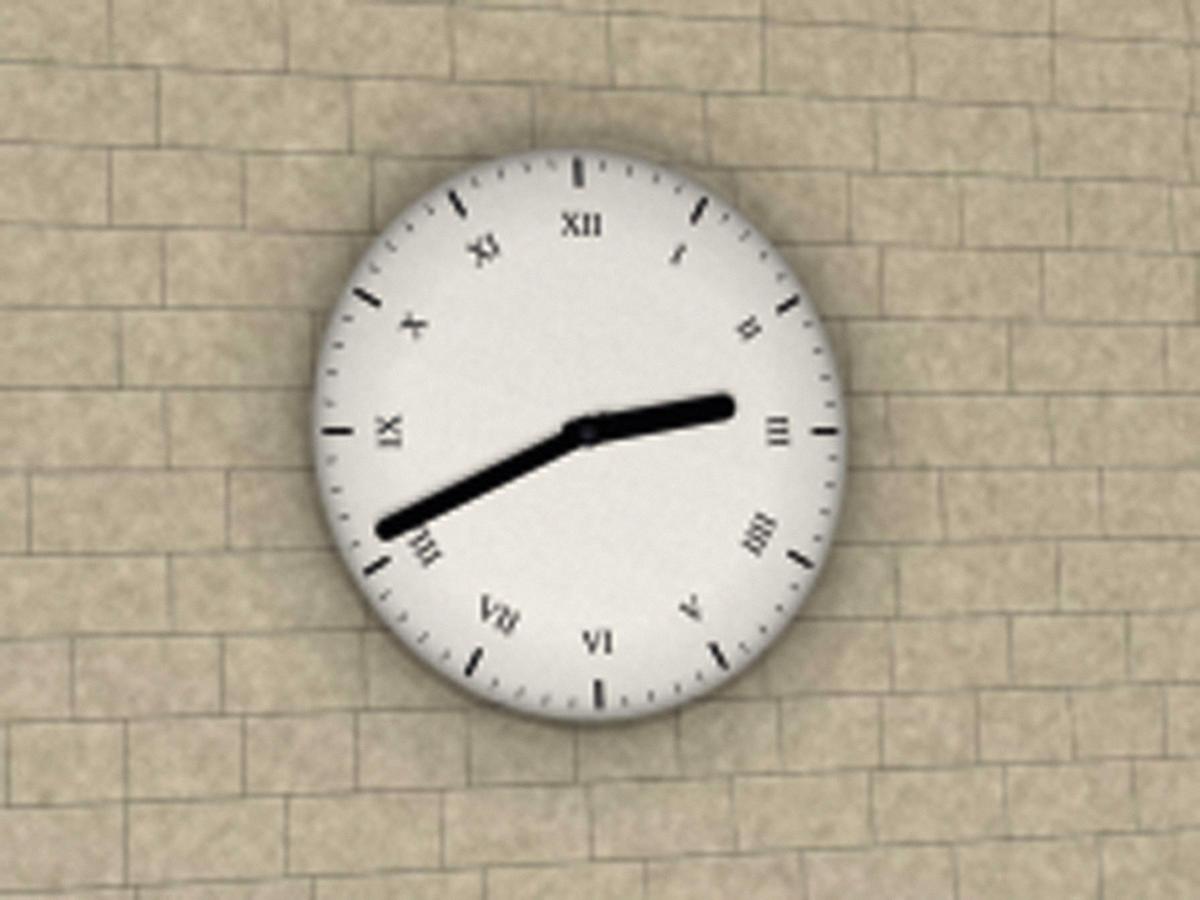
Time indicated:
2h41
